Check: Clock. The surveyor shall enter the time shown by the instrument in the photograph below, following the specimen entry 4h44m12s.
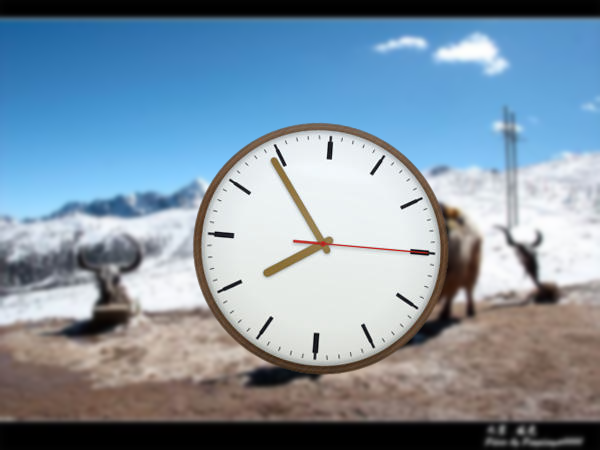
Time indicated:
7h54m15s
